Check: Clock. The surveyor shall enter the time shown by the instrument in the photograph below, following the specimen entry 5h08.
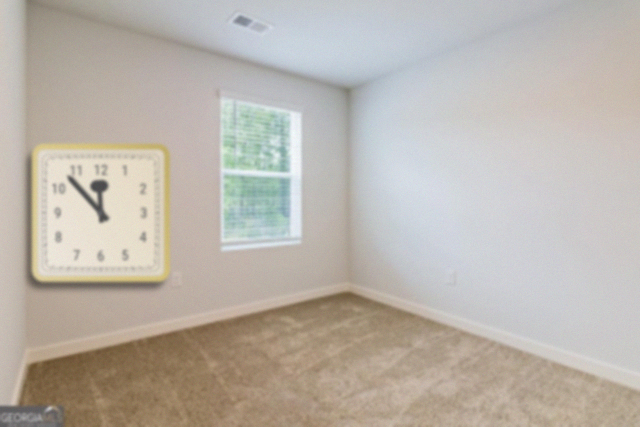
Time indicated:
11h53
